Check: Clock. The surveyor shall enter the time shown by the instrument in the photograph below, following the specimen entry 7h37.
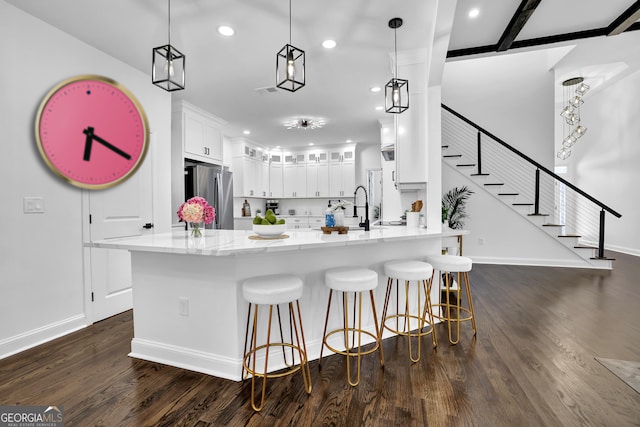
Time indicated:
6h20
